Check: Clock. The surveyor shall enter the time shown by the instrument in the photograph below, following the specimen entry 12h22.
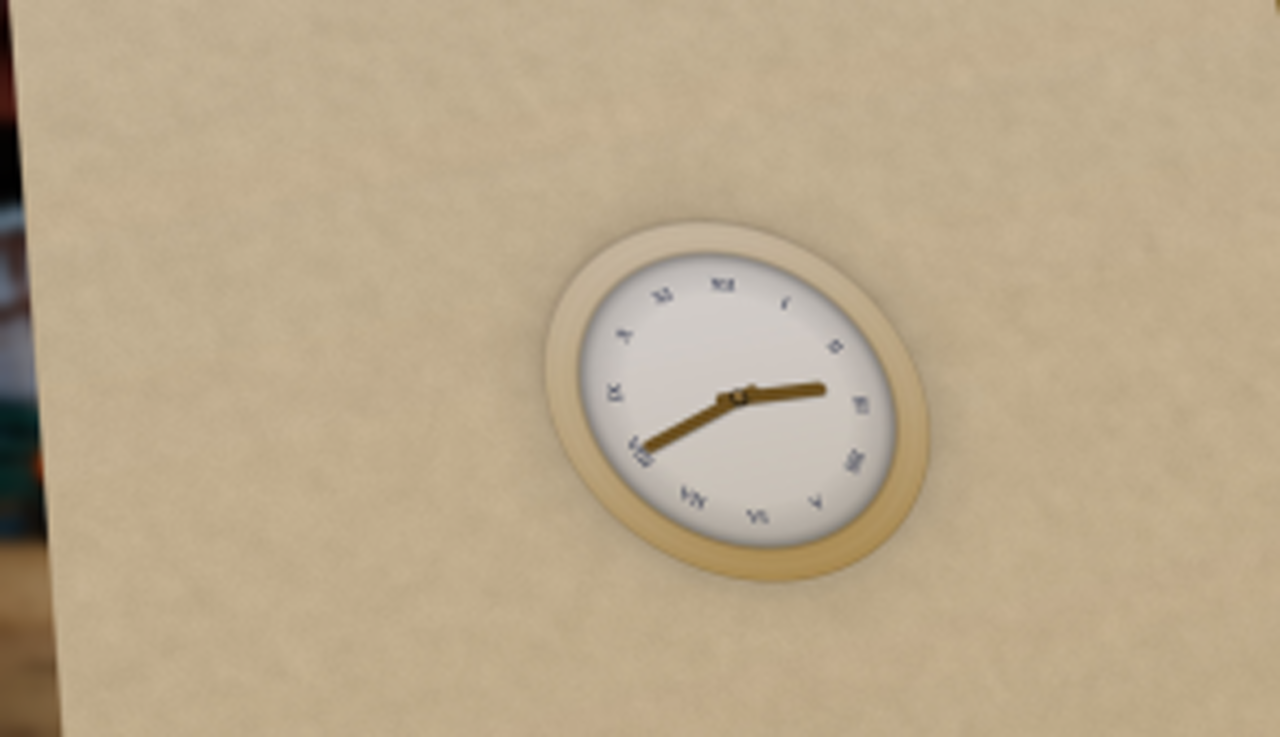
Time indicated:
2h40
